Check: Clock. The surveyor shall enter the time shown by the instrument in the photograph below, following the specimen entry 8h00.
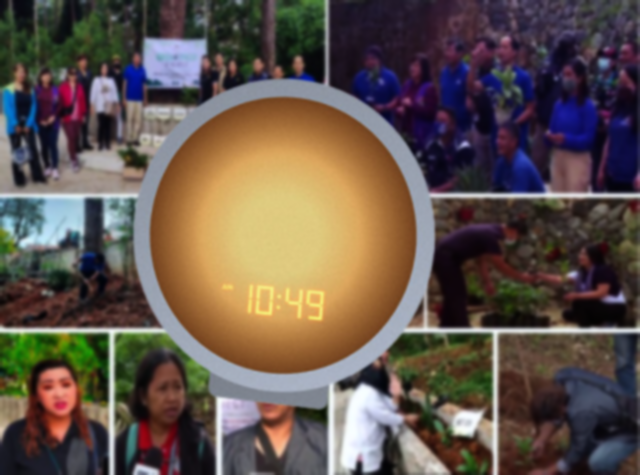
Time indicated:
10h49
